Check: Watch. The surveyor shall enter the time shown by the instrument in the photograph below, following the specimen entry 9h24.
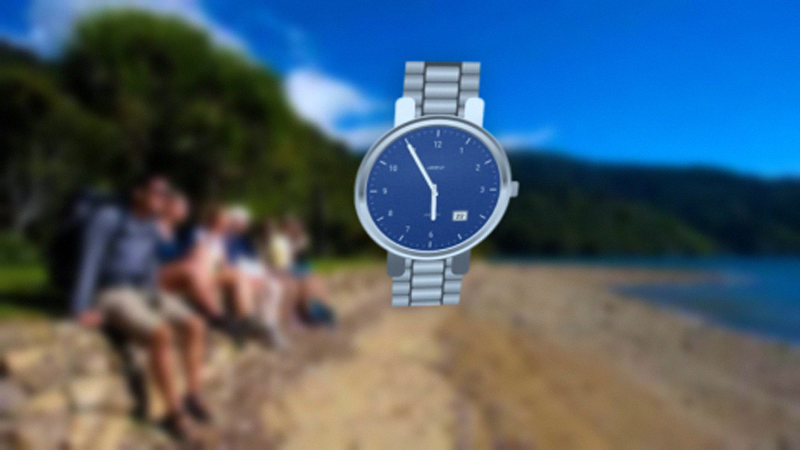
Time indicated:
5h55
